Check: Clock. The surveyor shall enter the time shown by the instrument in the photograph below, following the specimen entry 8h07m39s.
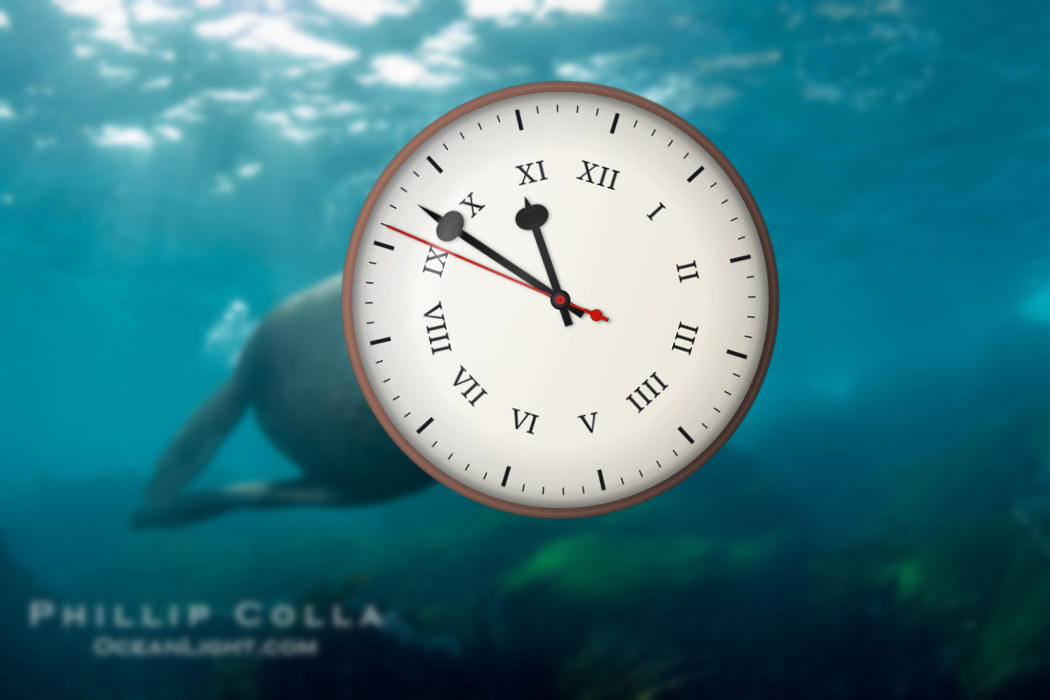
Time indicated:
10h47m46s
